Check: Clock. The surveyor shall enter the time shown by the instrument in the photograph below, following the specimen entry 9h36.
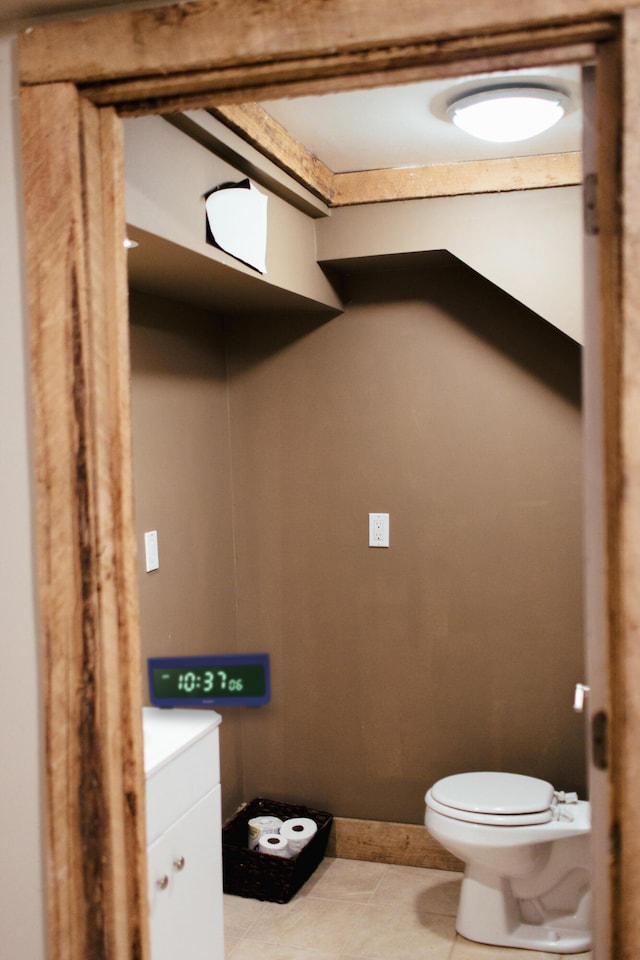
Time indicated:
10h37
